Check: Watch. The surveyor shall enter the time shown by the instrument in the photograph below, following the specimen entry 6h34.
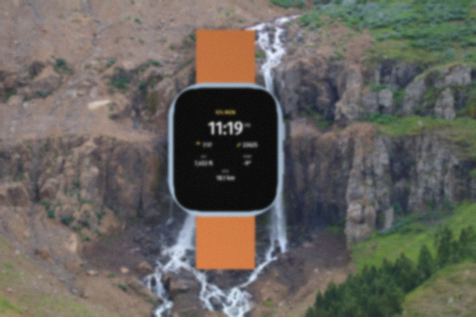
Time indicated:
11h19
